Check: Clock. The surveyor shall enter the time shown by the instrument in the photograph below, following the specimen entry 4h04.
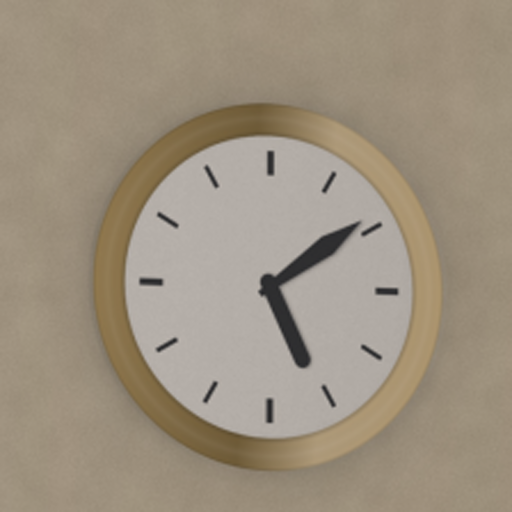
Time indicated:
5h09
